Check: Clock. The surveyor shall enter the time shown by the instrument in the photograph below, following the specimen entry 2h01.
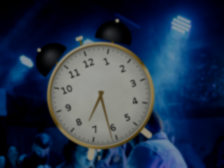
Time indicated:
7h31
